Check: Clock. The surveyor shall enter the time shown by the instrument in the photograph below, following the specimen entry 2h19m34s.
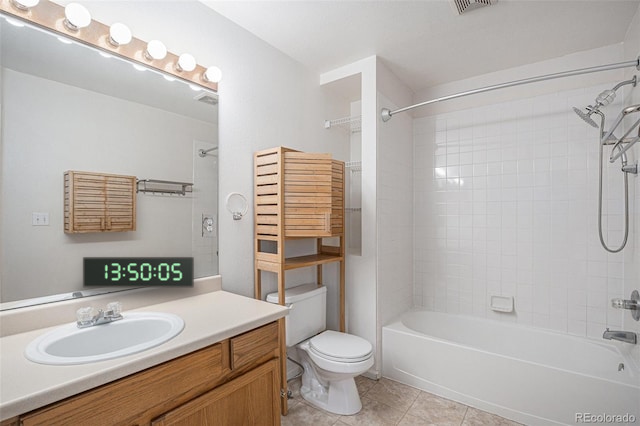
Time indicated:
13h50m05s
